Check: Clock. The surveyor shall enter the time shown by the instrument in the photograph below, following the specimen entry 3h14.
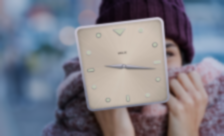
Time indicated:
9h17
